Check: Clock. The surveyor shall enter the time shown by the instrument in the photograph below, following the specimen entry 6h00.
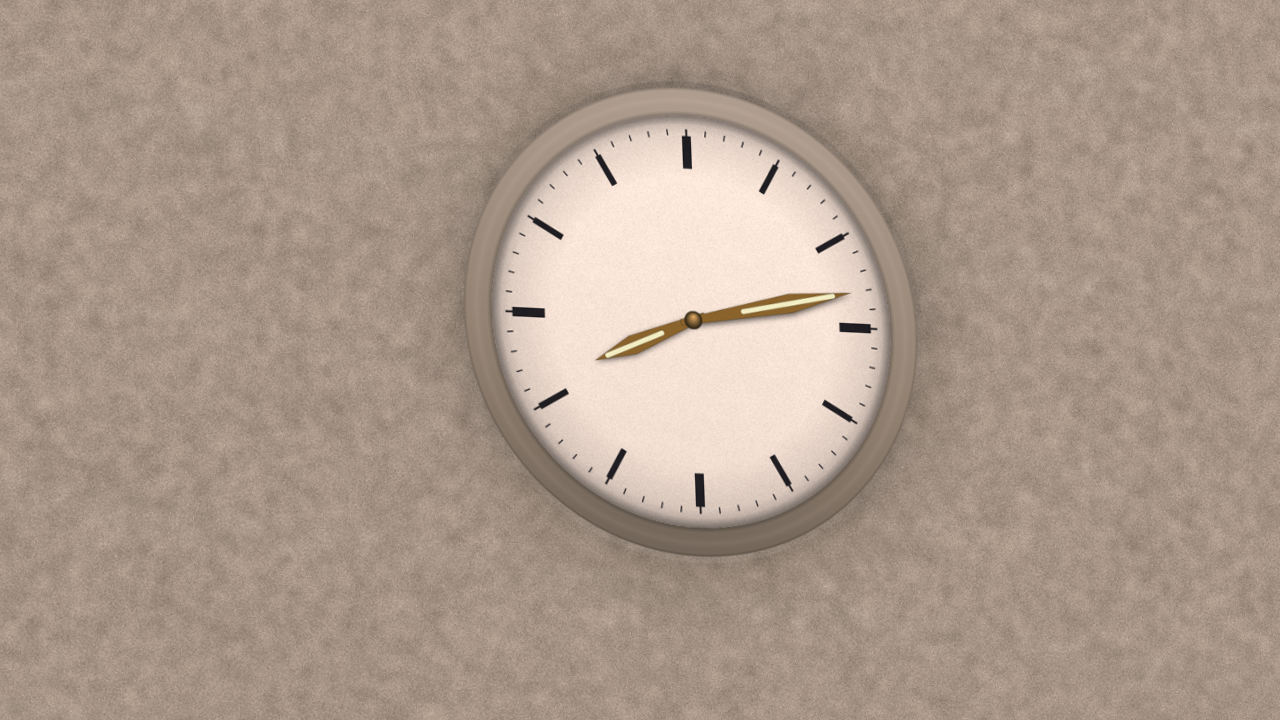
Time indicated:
8h13
